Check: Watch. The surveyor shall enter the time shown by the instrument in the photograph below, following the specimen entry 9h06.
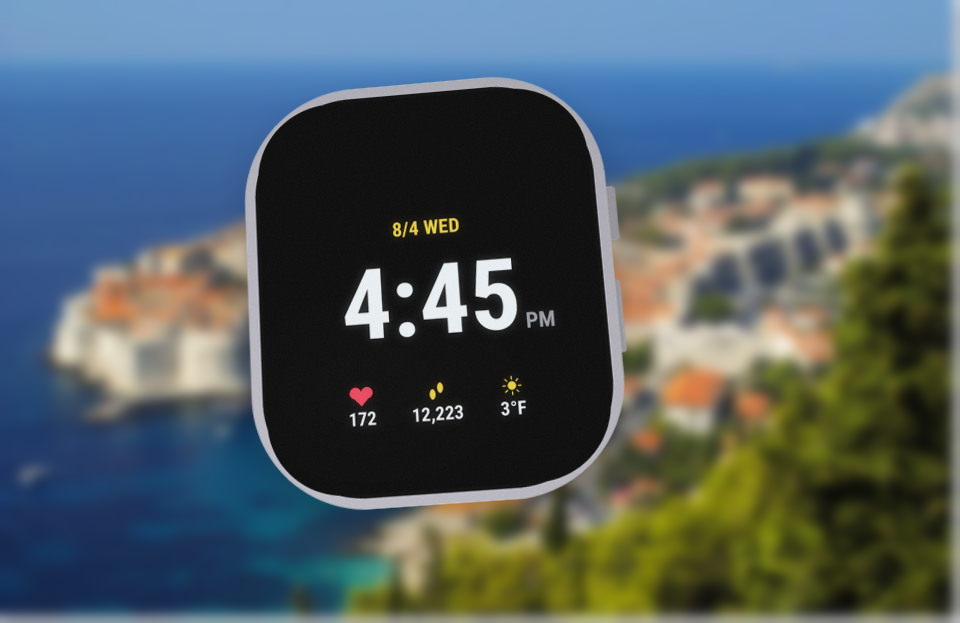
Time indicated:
4h45
